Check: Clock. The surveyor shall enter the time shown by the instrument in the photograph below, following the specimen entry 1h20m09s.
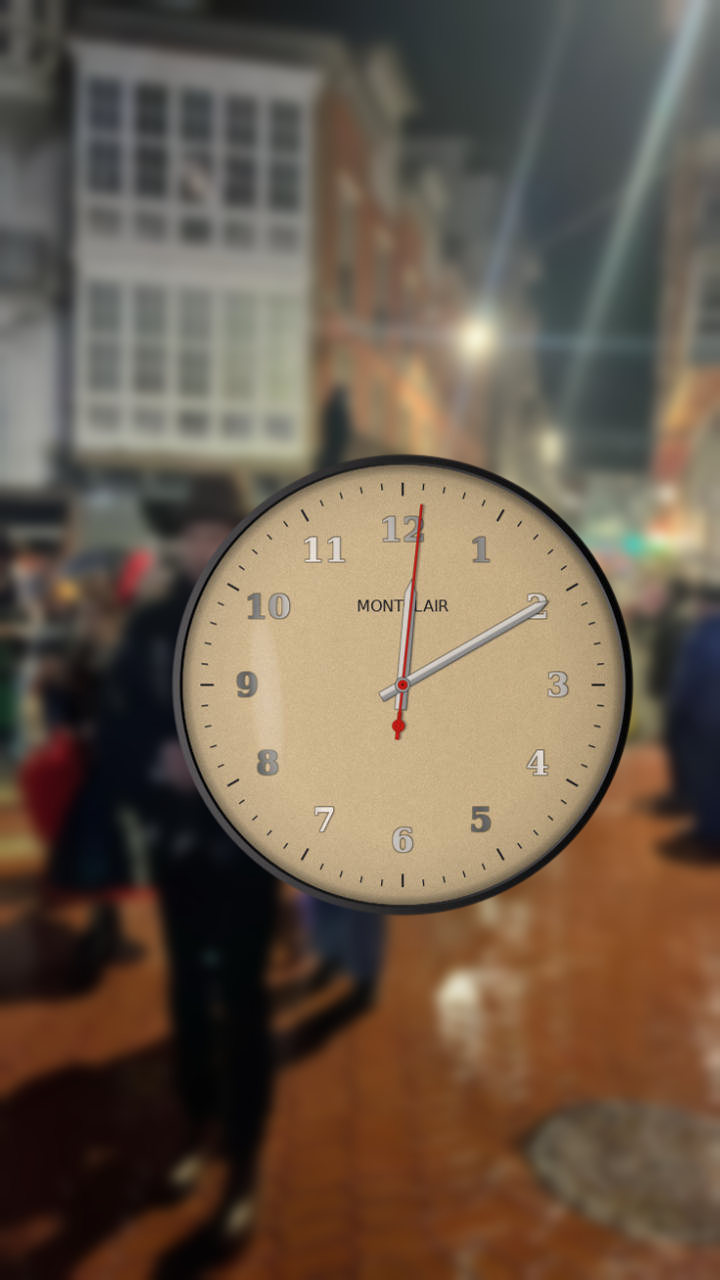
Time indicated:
12h10m01s
